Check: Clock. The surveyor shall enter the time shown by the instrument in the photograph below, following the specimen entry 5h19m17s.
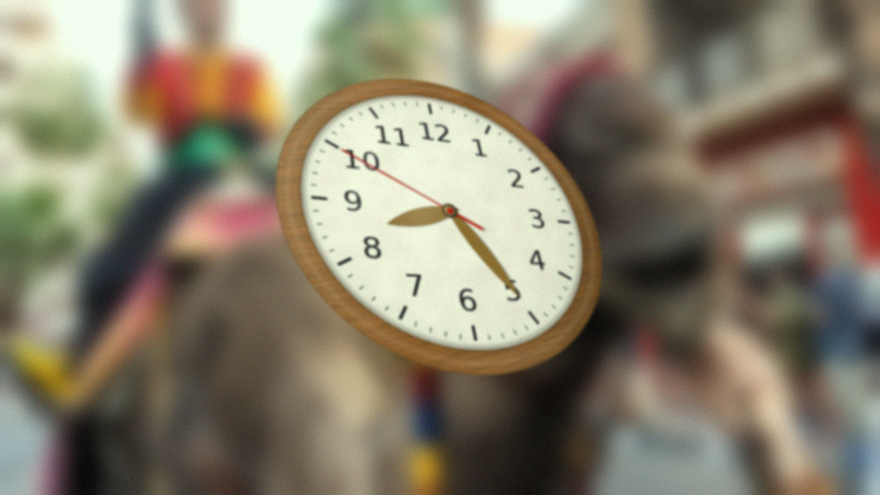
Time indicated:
8h24m50s
